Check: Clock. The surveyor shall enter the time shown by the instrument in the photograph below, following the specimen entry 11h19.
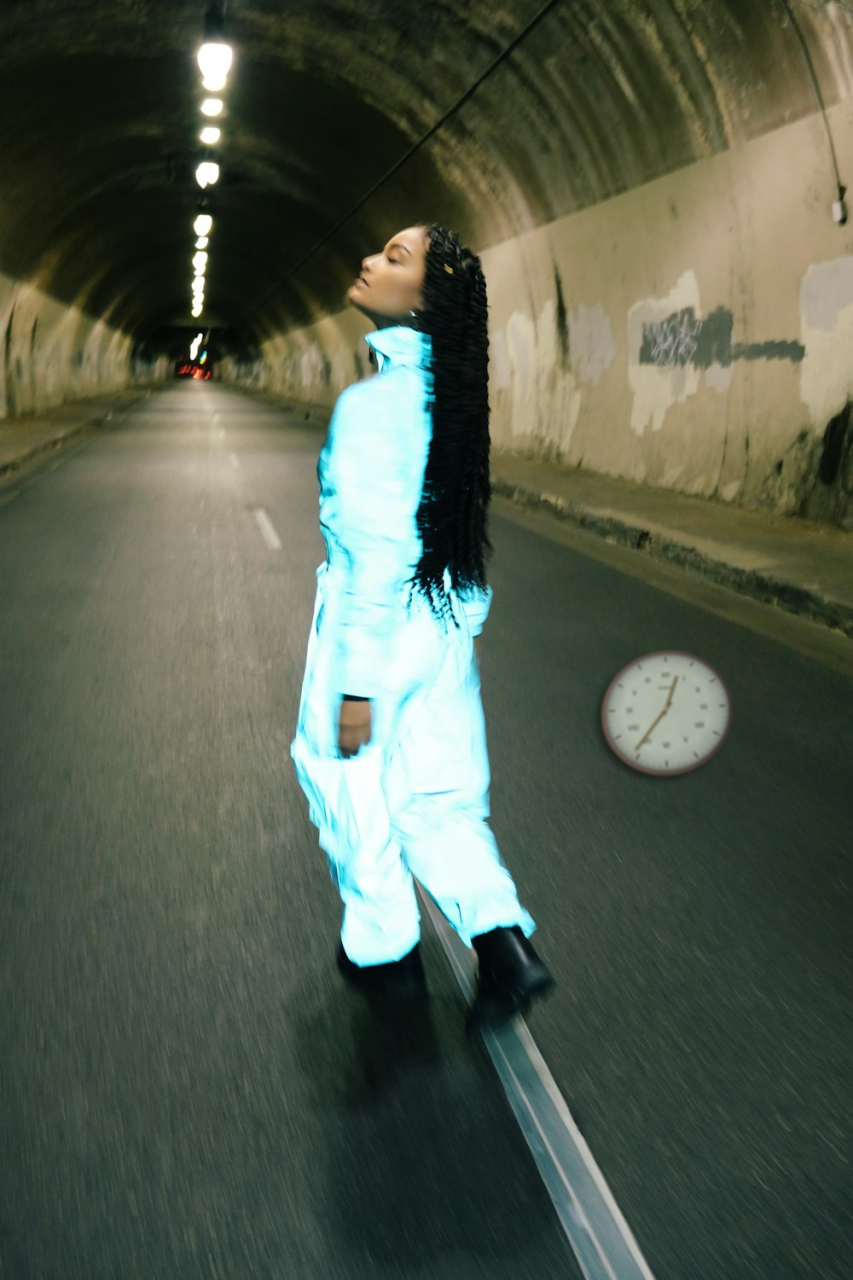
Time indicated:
12h36
